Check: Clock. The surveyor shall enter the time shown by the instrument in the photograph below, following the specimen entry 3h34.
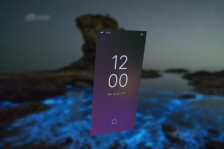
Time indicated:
12h00
